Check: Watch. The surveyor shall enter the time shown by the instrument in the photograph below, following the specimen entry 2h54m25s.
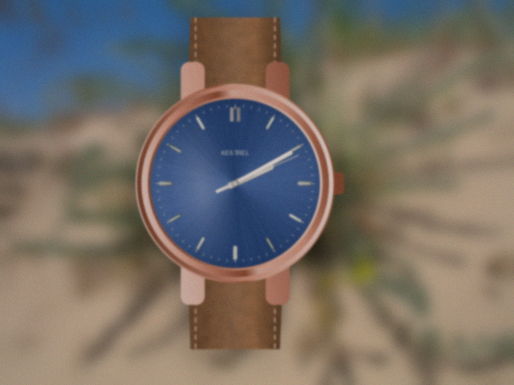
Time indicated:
2h10m11s
